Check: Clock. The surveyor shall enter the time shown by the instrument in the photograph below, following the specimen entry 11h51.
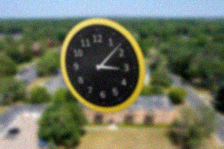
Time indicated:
3h08
